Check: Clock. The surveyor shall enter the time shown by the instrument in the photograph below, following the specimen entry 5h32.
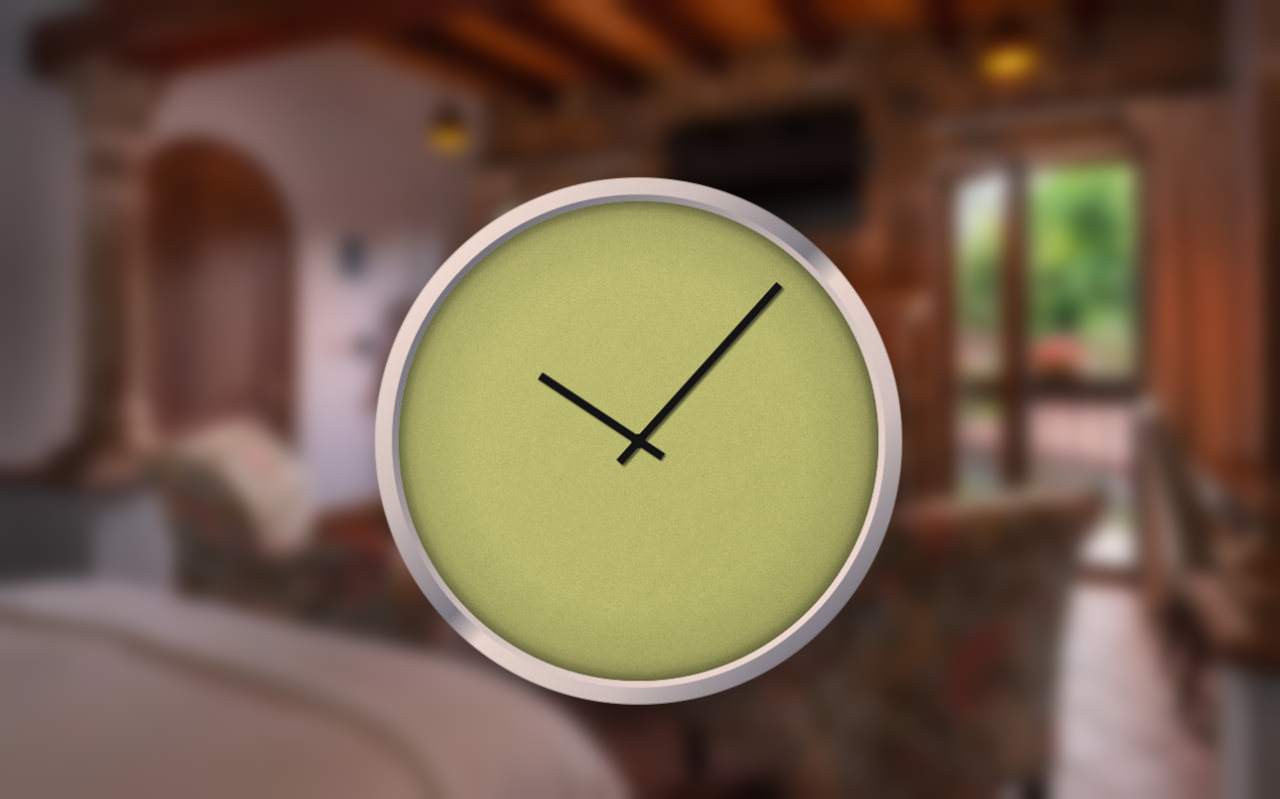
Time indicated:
10h07
